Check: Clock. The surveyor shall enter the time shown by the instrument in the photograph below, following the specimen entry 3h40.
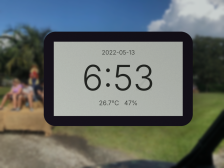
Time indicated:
6h53
